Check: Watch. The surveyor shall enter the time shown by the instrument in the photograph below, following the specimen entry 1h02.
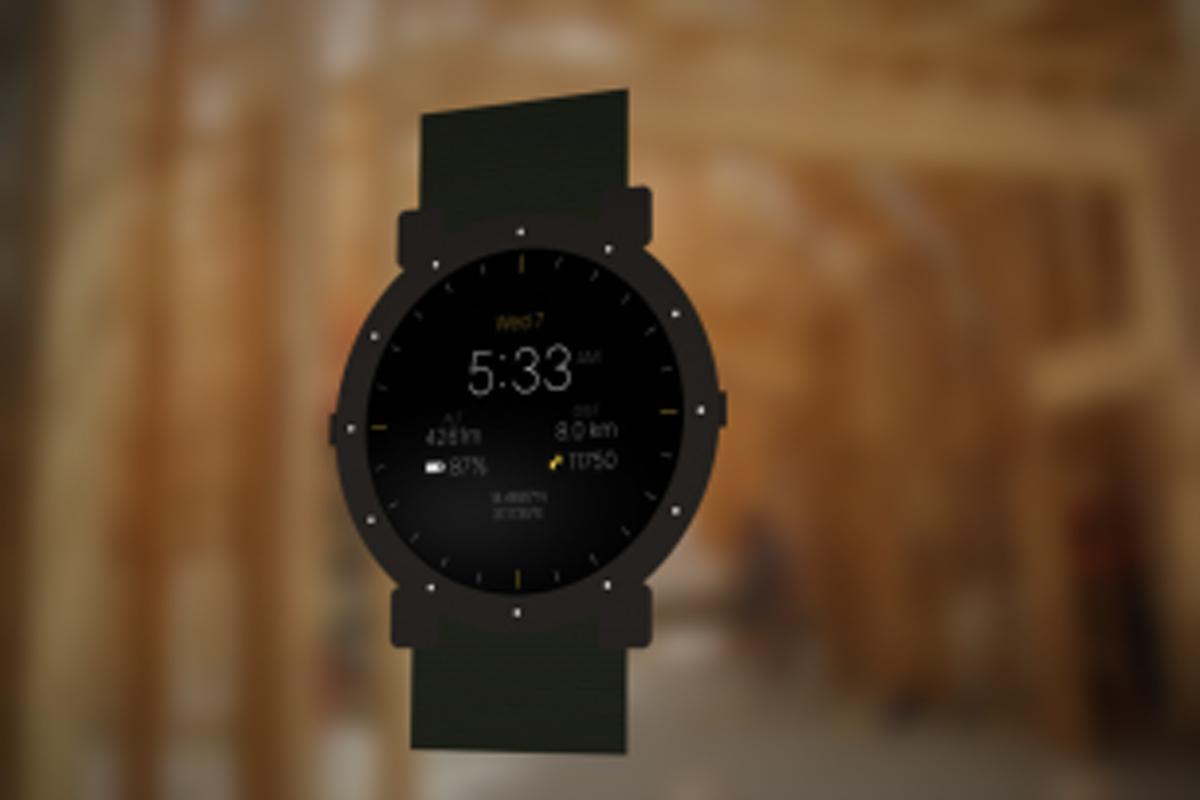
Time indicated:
5h33
